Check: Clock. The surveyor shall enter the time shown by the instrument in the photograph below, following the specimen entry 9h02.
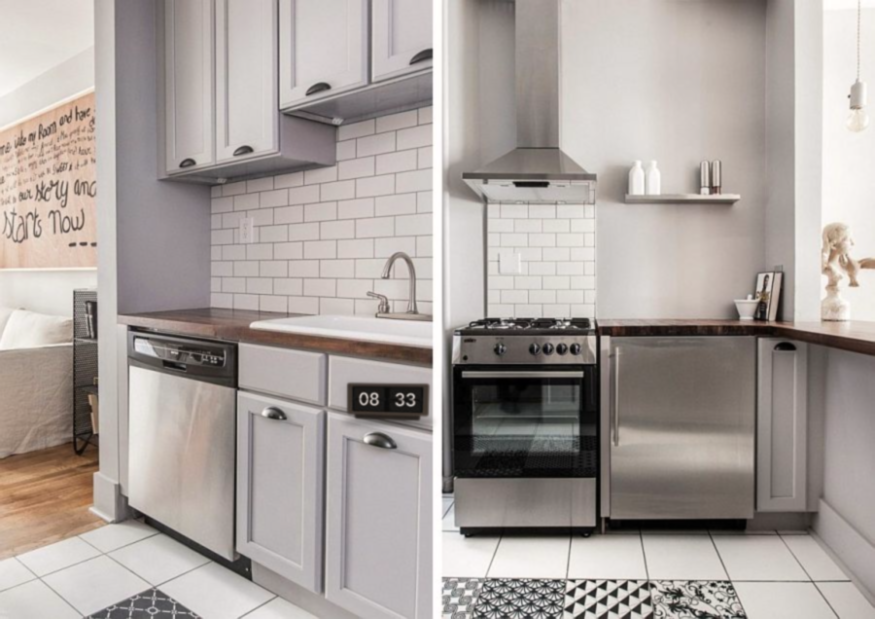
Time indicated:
8h33
